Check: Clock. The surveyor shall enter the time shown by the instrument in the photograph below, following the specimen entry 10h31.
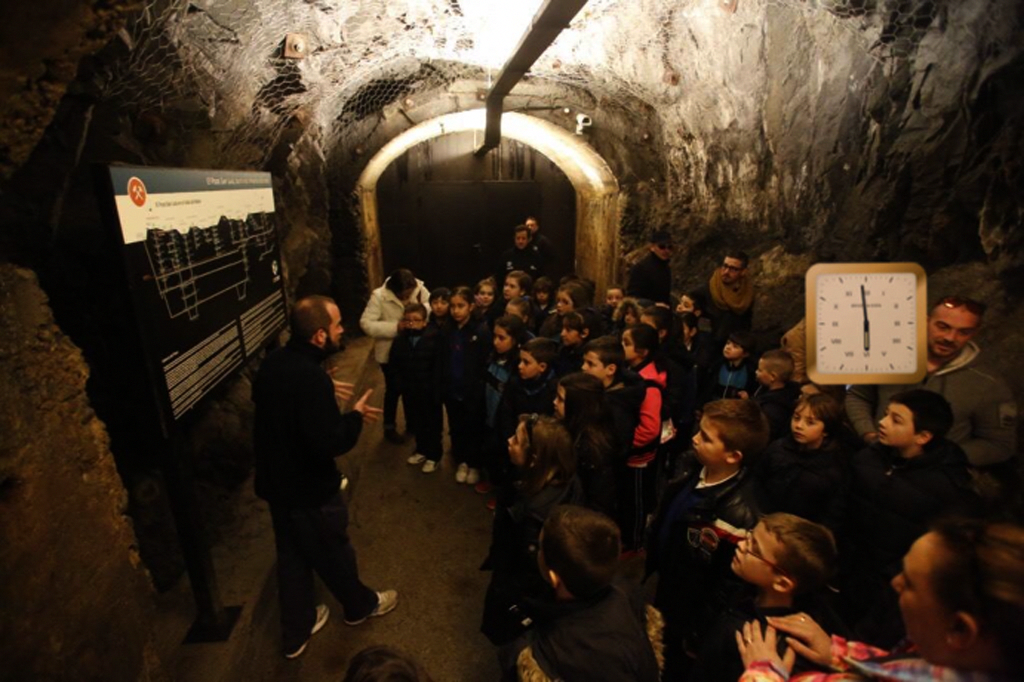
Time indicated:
5h59
